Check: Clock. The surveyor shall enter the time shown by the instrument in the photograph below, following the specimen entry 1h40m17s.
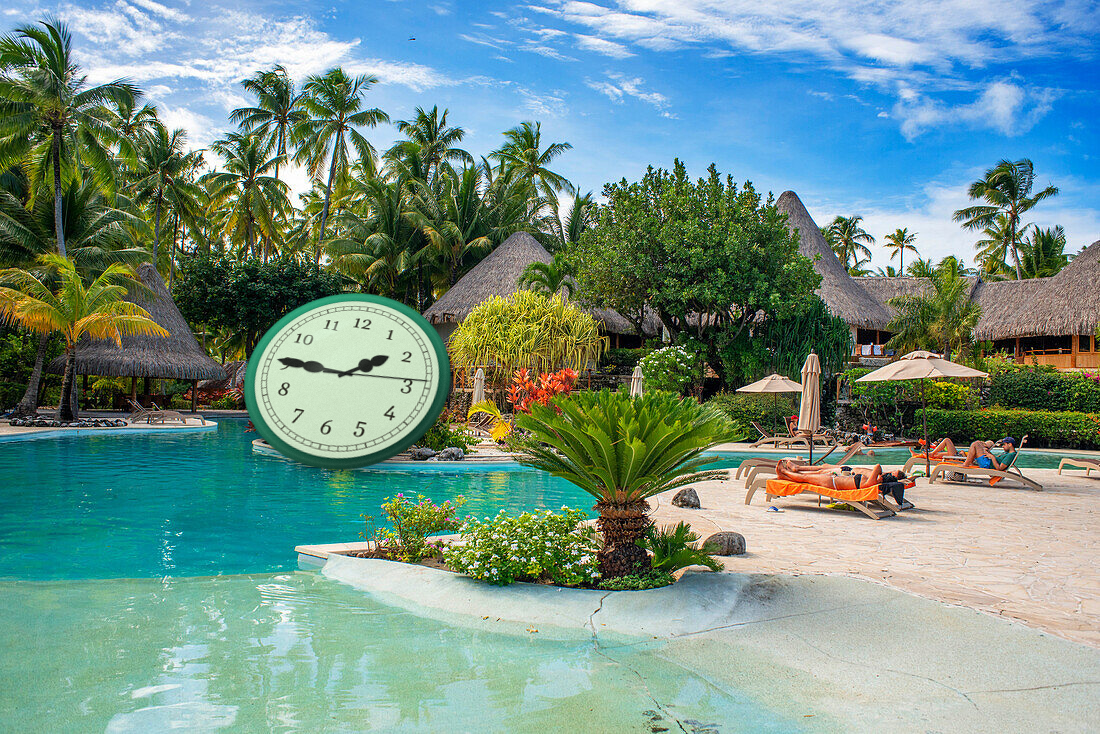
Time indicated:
1h45m14s
